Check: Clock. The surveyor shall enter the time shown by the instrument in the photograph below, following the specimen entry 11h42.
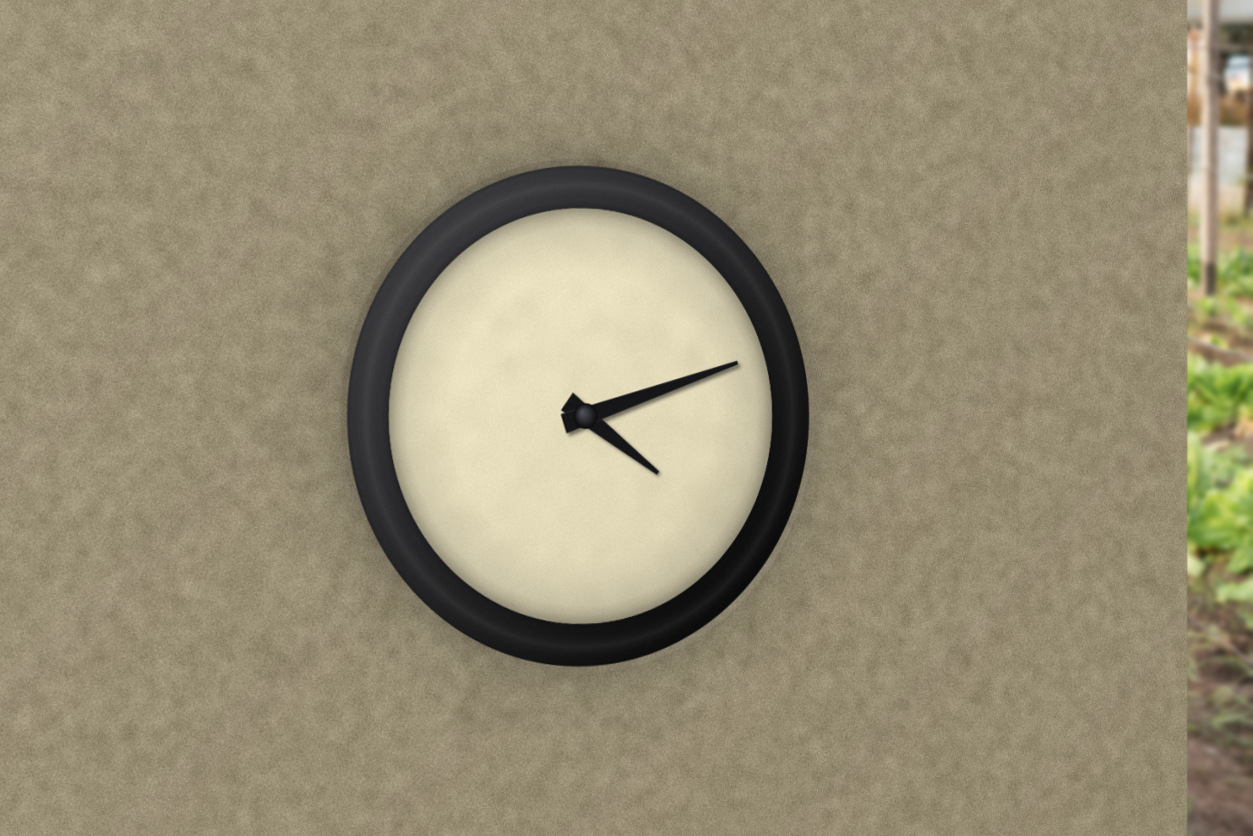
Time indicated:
4h12
